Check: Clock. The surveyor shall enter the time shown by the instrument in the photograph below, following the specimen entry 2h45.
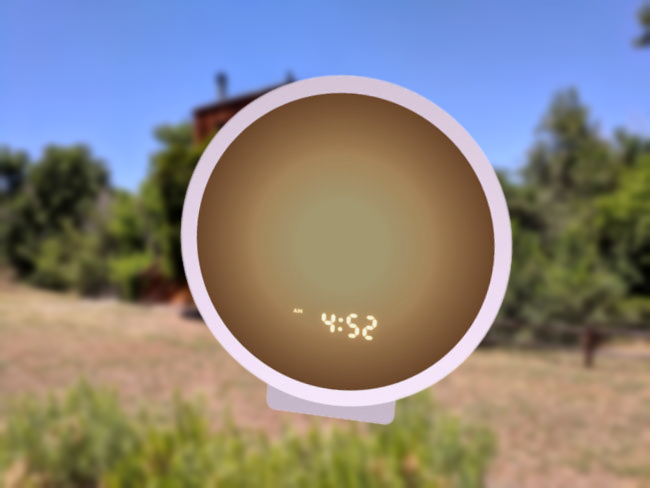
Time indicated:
4h52
